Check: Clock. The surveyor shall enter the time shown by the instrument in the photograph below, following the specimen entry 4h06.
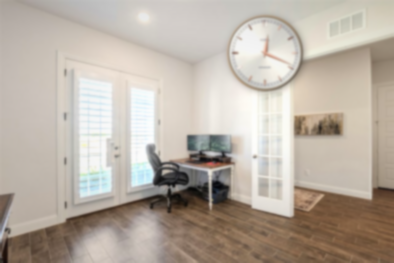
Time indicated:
12h19
